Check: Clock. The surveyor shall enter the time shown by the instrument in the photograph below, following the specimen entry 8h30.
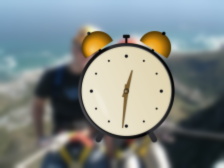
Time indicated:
12h31
